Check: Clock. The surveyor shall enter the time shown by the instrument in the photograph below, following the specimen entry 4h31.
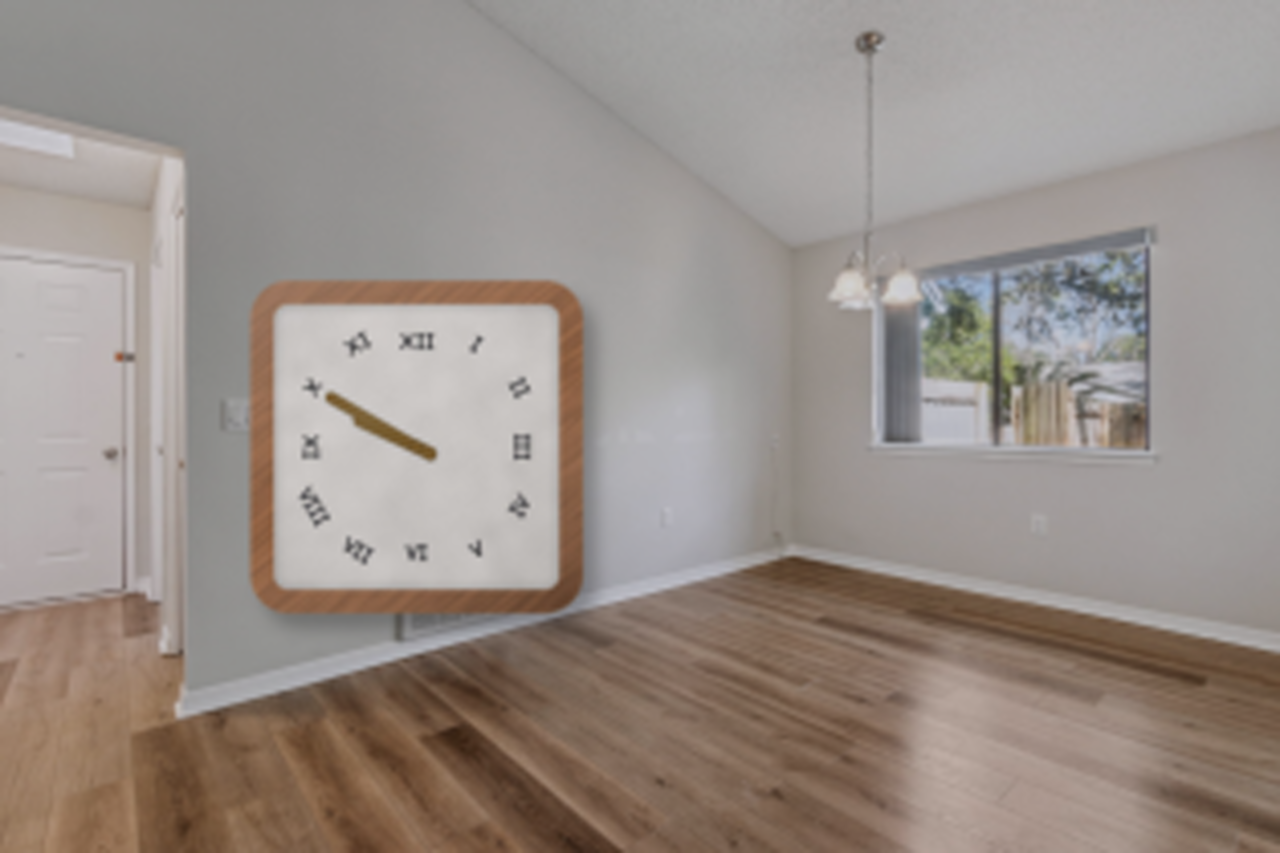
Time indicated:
9h50
